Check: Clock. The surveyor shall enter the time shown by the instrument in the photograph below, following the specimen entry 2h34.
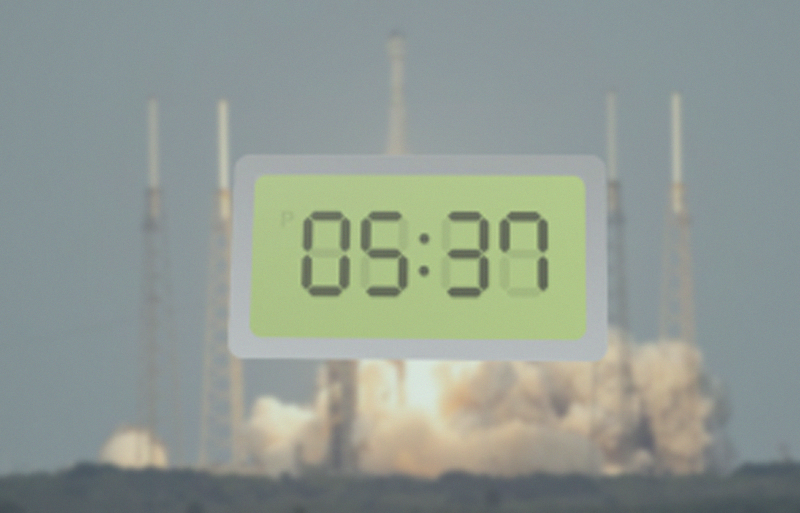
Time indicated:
5h37
